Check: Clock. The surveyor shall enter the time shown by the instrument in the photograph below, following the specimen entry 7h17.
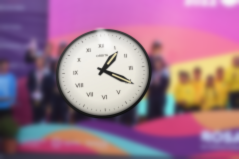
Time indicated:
1h20
